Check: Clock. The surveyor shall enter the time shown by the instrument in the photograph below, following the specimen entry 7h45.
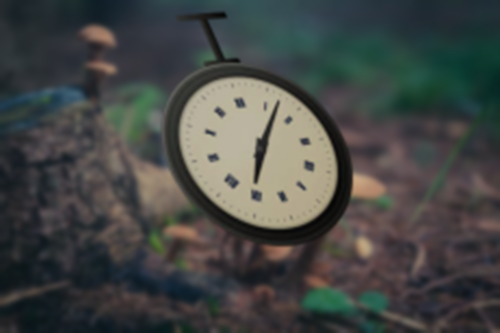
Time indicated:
7h07
